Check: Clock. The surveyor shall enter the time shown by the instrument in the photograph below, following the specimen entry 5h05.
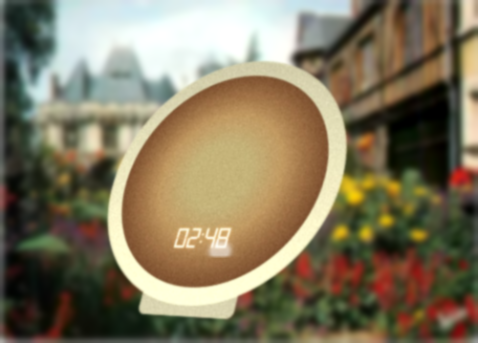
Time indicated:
2h48
